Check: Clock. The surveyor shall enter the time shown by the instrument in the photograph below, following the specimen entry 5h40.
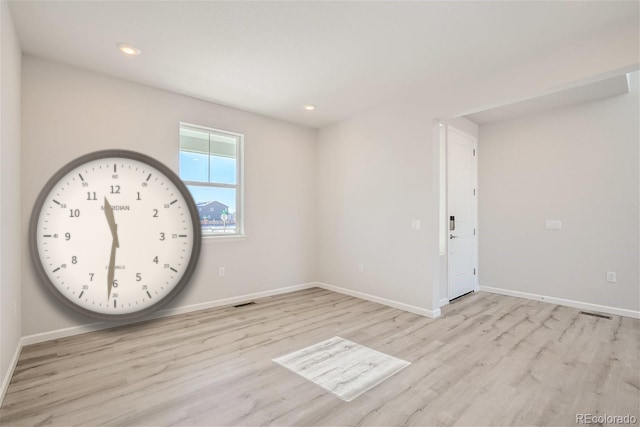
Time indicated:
11h31
